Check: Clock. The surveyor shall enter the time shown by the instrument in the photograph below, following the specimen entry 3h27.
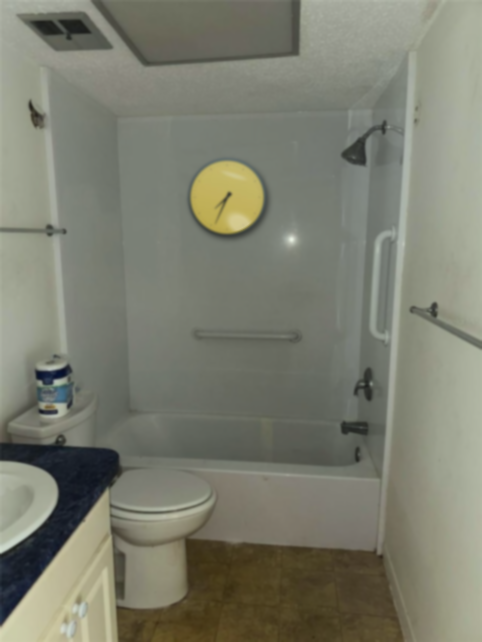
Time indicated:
7h34
